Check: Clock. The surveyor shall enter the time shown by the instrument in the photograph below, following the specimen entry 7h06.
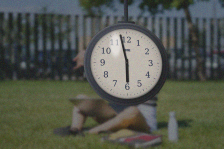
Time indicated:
5h58
